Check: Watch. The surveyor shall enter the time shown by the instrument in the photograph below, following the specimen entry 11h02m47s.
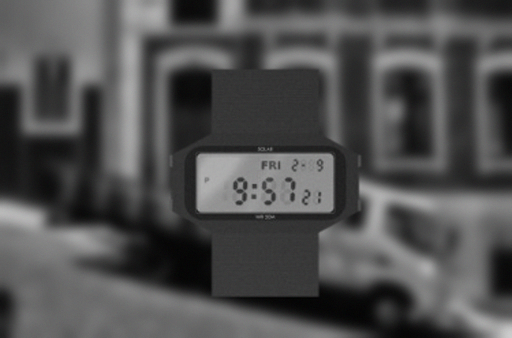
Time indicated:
9h57m21s
